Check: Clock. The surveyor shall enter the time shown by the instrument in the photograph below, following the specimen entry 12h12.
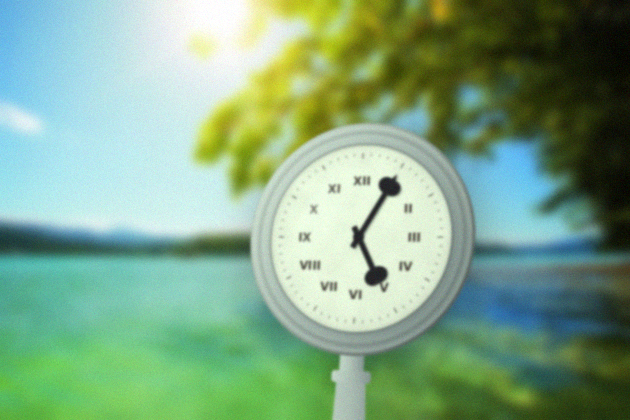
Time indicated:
5h05
